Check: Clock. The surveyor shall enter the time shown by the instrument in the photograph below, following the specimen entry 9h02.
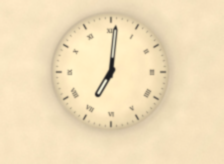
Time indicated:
7h01
